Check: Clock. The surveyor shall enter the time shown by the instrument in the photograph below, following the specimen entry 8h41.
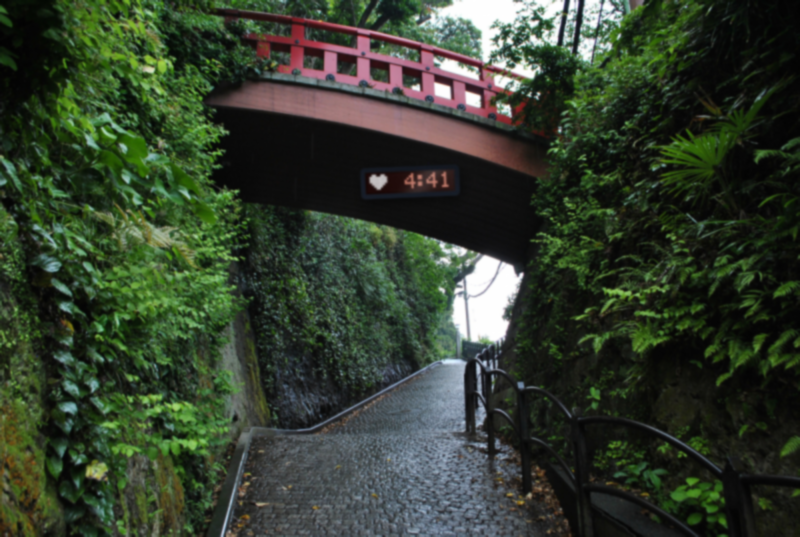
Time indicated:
4h41
